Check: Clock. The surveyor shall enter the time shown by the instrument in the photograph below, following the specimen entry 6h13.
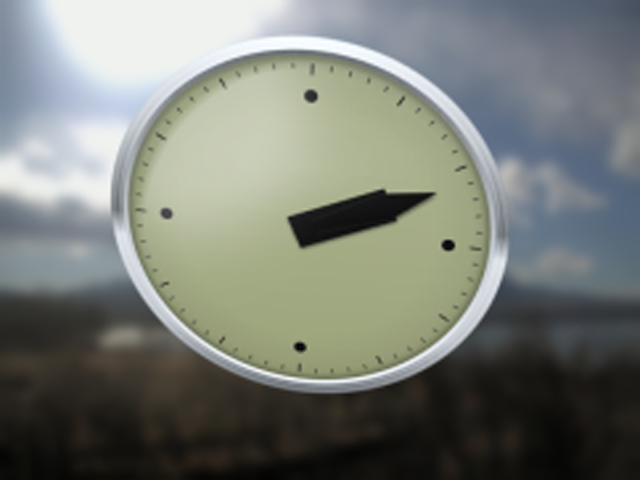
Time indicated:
2h11
